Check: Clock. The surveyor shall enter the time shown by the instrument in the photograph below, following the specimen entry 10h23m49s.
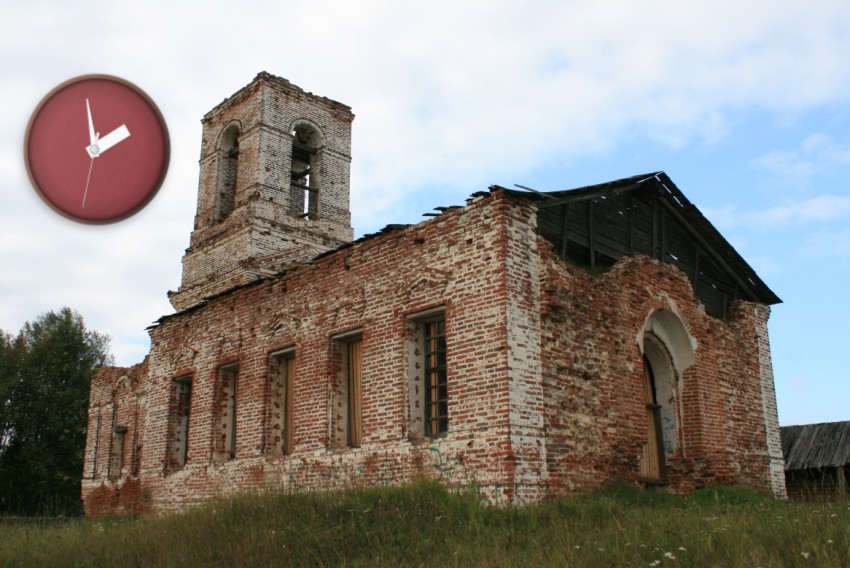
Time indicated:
1h58m32s
